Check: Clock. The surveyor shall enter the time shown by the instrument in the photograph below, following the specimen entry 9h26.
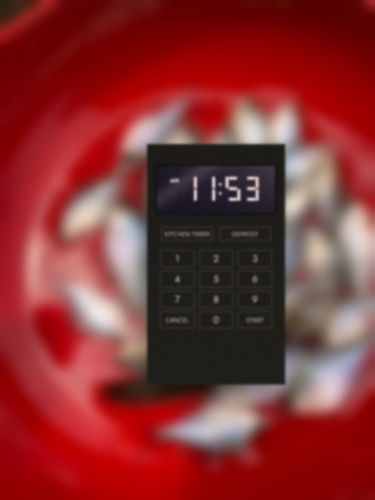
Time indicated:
11h53
